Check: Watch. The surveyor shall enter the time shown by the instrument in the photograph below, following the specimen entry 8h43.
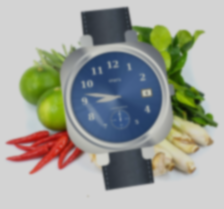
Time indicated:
8h47
